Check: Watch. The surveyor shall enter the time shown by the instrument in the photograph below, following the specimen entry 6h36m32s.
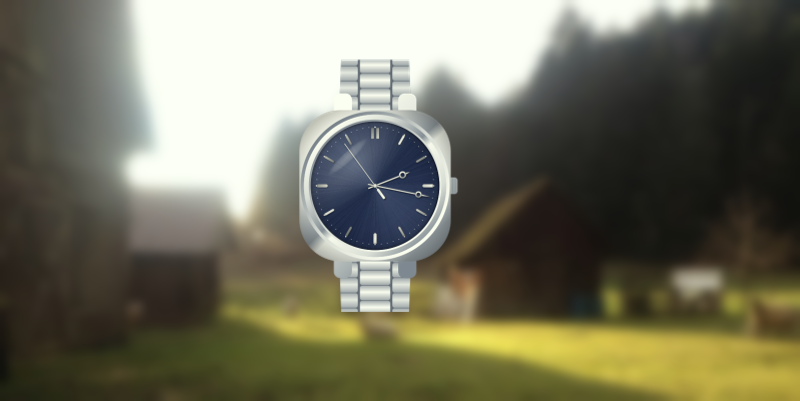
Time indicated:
2h16m54s
